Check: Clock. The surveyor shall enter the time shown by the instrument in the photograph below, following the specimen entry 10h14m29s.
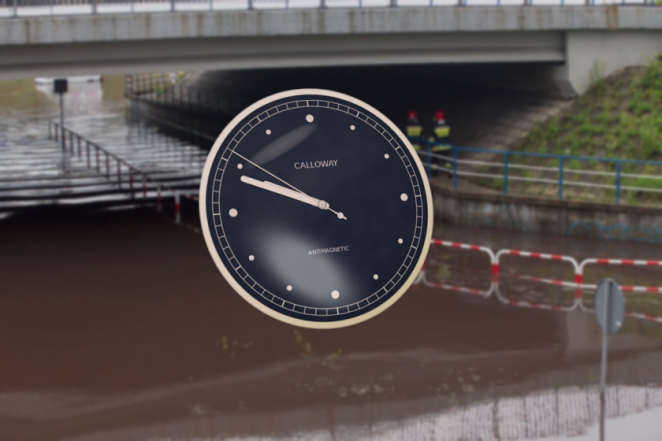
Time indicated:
9h48m51s
